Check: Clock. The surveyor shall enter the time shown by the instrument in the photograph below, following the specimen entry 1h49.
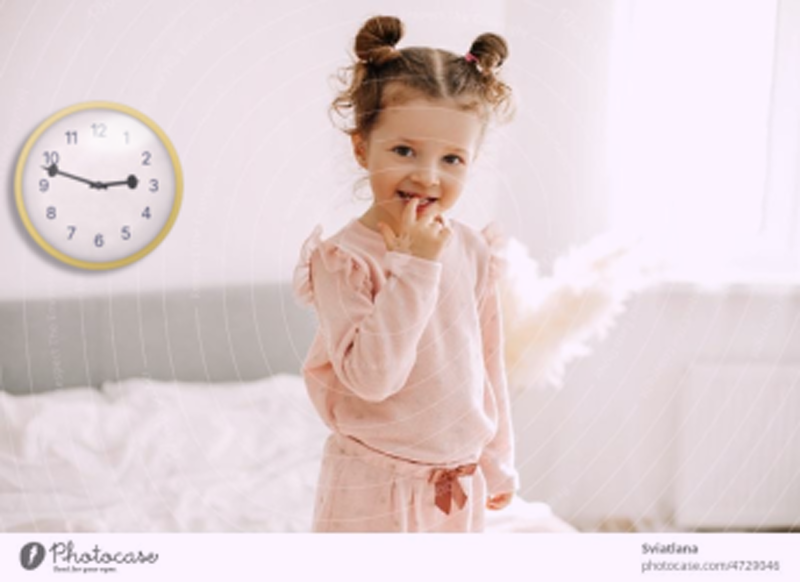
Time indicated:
2h48
